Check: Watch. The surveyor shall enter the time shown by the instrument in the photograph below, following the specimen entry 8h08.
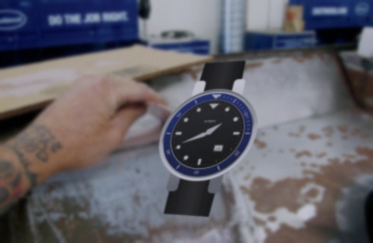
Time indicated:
1h41
